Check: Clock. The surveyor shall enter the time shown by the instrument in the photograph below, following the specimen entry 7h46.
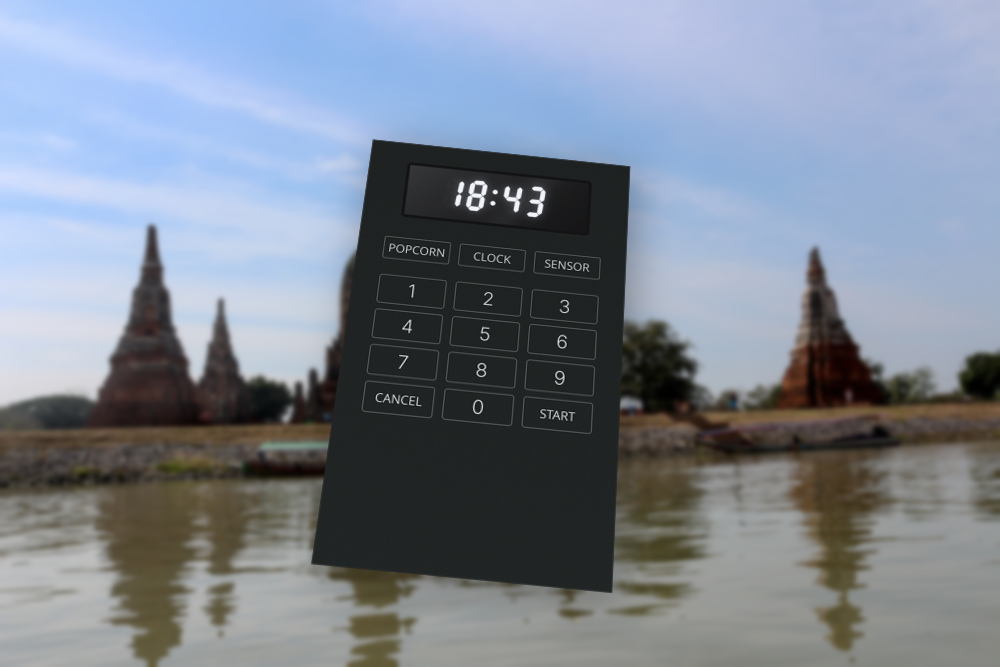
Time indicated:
18h43
